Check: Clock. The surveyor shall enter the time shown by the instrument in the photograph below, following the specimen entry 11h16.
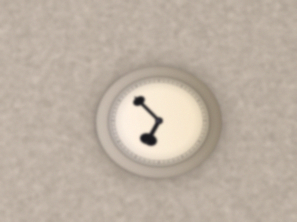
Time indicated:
6h53
